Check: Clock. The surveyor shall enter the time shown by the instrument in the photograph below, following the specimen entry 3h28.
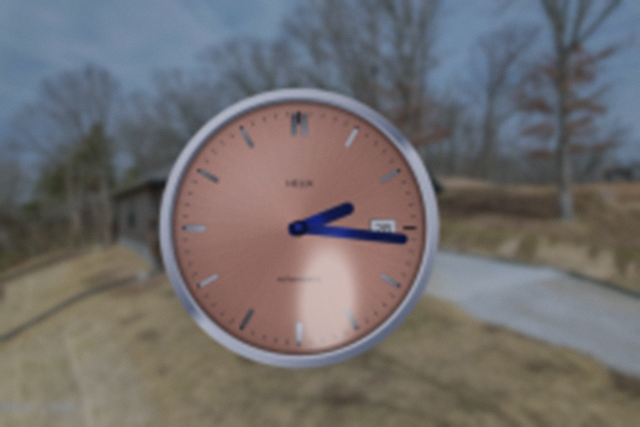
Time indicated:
2h16
